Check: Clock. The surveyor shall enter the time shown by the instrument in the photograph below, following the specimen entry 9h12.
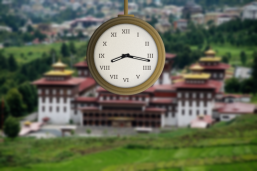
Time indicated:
8h17
